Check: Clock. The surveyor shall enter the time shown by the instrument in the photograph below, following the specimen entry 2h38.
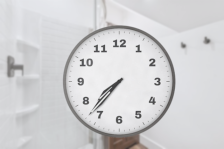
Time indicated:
7h37
